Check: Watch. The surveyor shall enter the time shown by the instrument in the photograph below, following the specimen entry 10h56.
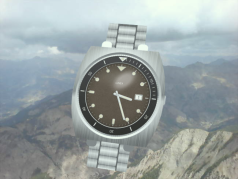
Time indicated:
3h26
